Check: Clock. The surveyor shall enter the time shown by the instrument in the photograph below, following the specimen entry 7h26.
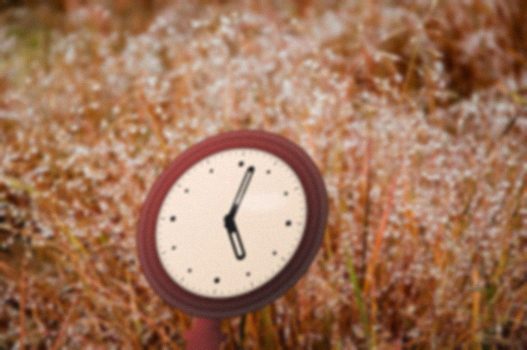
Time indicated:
5h02
